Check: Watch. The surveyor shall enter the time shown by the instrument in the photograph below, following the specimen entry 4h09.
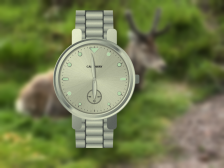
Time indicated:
5h59
